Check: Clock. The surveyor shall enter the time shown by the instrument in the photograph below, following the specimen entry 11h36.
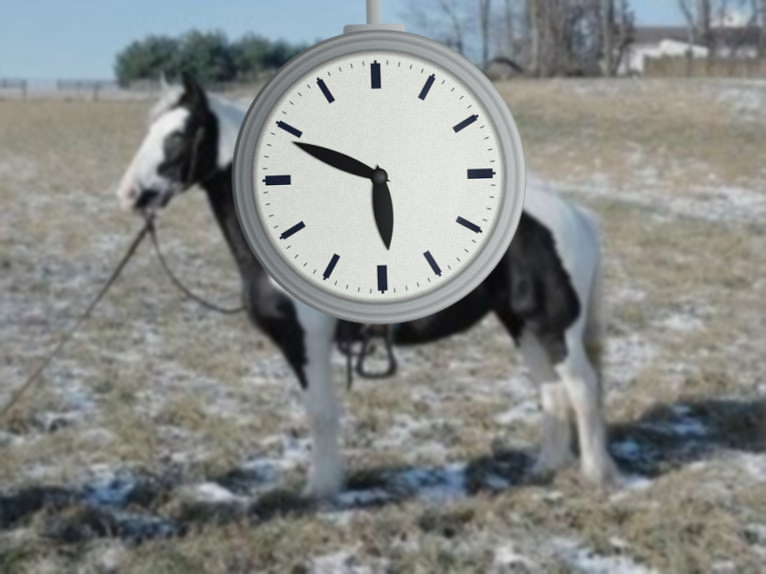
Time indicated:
5h49
